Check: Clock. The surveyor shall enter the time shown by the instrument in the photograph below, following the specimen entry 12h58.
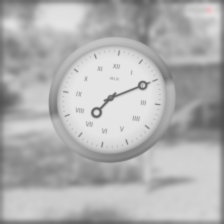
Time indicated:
7h10
